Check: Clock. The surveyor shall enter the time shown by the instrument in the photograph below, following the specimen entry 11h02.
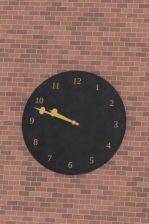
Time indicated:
9h48
